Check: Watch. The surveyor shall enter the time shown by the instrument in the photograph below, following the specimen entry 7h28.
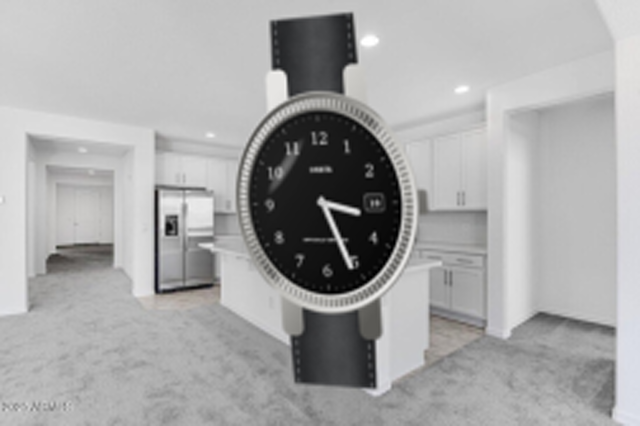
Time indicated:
3h26
